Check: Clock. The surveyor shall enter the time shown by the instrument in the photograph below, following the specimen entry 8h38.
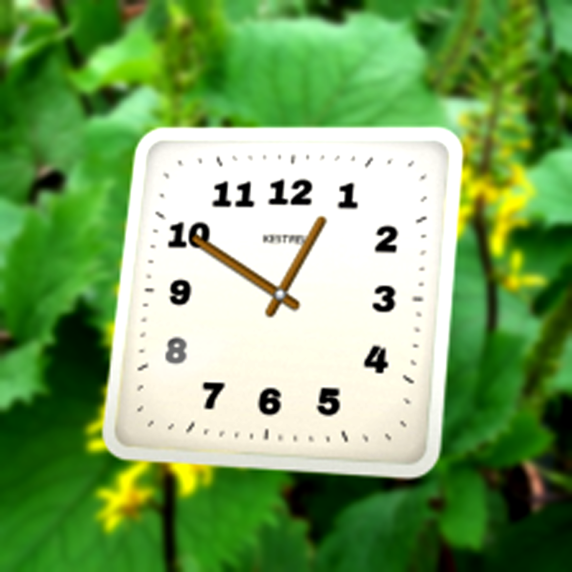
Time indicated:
12h50
